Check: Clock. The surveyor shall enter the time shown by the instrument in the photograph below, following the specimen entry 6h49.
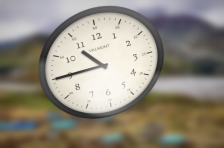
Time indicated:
10h45
